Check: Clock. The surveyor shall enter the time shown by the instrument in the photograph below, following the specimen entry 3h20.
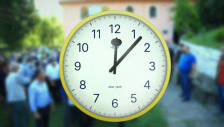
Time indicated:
12h07
